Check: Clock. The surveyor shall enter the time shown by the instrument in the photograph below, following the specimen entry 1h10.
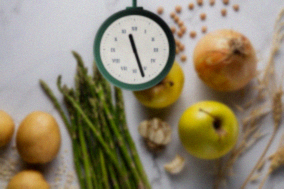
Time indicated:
11h27
